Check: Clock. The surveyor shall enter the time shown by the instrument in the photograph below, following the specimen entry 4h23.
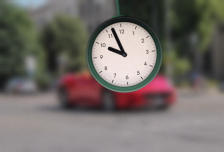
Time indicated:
9h57
